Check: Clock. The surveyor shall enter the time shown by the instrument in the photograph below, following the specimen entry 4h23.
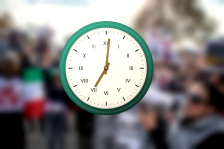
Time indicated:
7h01
